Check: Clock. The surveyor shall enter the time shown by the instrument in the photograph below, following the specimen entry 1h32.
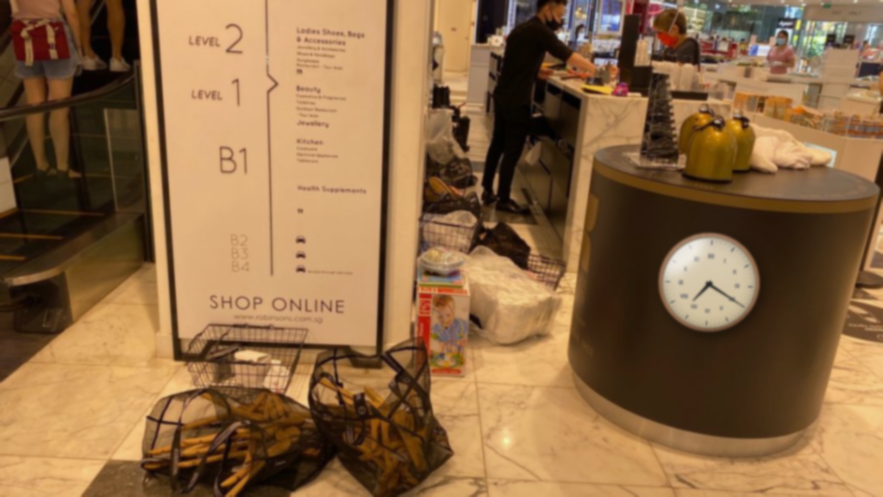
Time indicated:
7h20
